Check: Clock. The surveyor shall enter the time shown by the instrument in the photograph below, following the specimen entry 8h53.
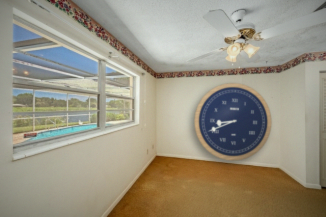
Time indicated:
8h41
